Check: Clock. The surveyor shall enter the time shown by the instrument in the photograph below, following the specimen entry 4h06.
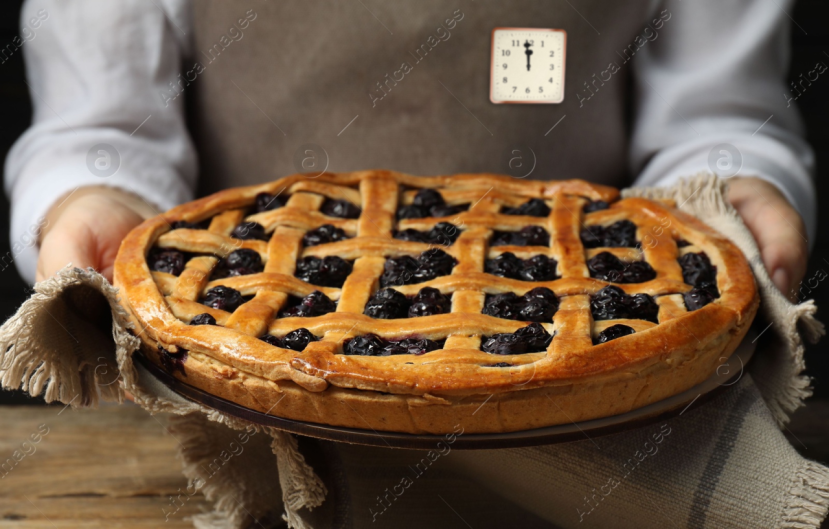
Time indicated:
11h59
